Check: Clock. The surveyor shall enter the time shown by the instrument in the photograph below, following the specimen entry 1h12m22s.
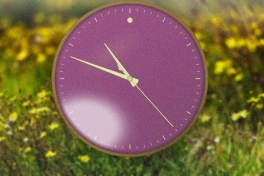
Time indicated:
10h48m23s
